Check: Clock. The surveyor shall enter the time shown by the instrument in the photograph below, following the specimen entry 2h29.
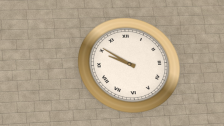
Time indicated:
9h51
